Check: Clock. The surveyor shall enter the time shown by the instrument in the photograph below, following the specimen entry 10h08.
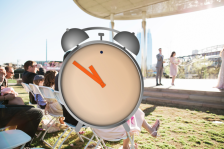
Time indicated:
10h51
